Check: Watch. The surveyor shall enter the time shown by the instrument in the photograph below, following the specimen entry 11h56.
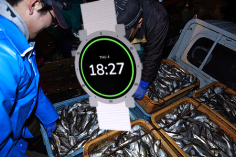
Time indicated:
18h27
